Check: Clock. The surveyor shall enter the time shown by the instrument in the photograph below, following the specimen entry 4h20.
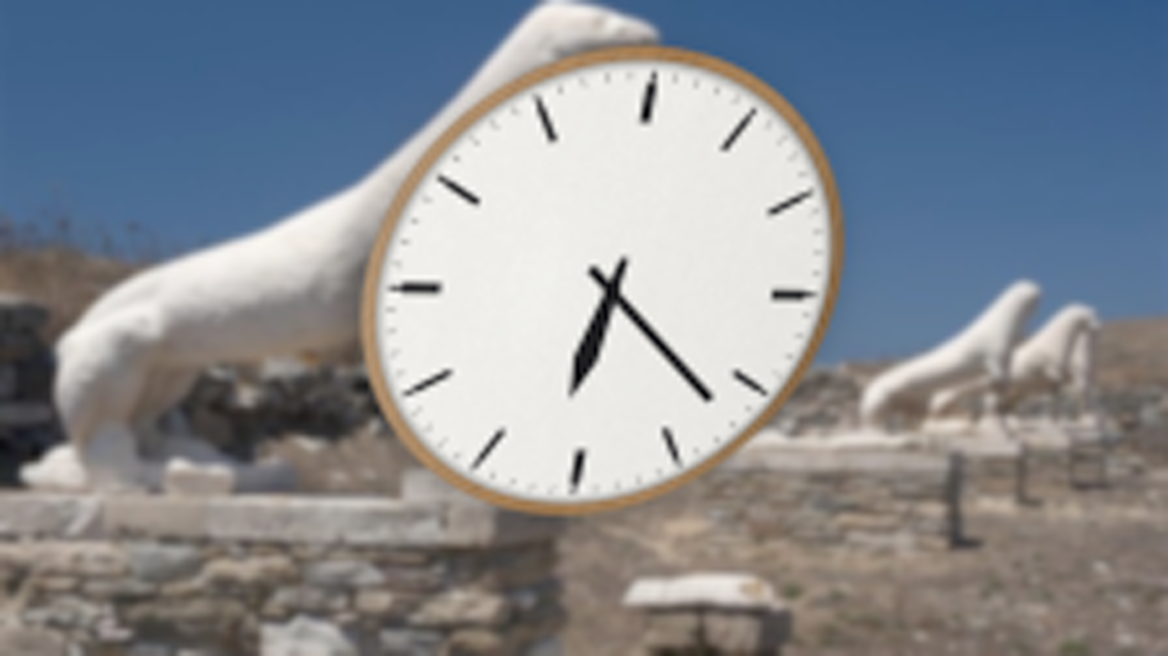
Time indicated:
6h22
